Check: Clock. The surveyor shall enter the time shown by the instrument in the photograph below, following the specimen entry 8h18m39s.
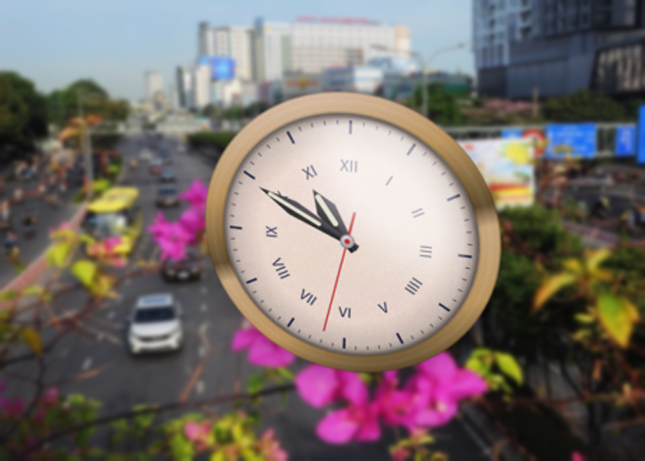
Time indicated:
10h49m32s
